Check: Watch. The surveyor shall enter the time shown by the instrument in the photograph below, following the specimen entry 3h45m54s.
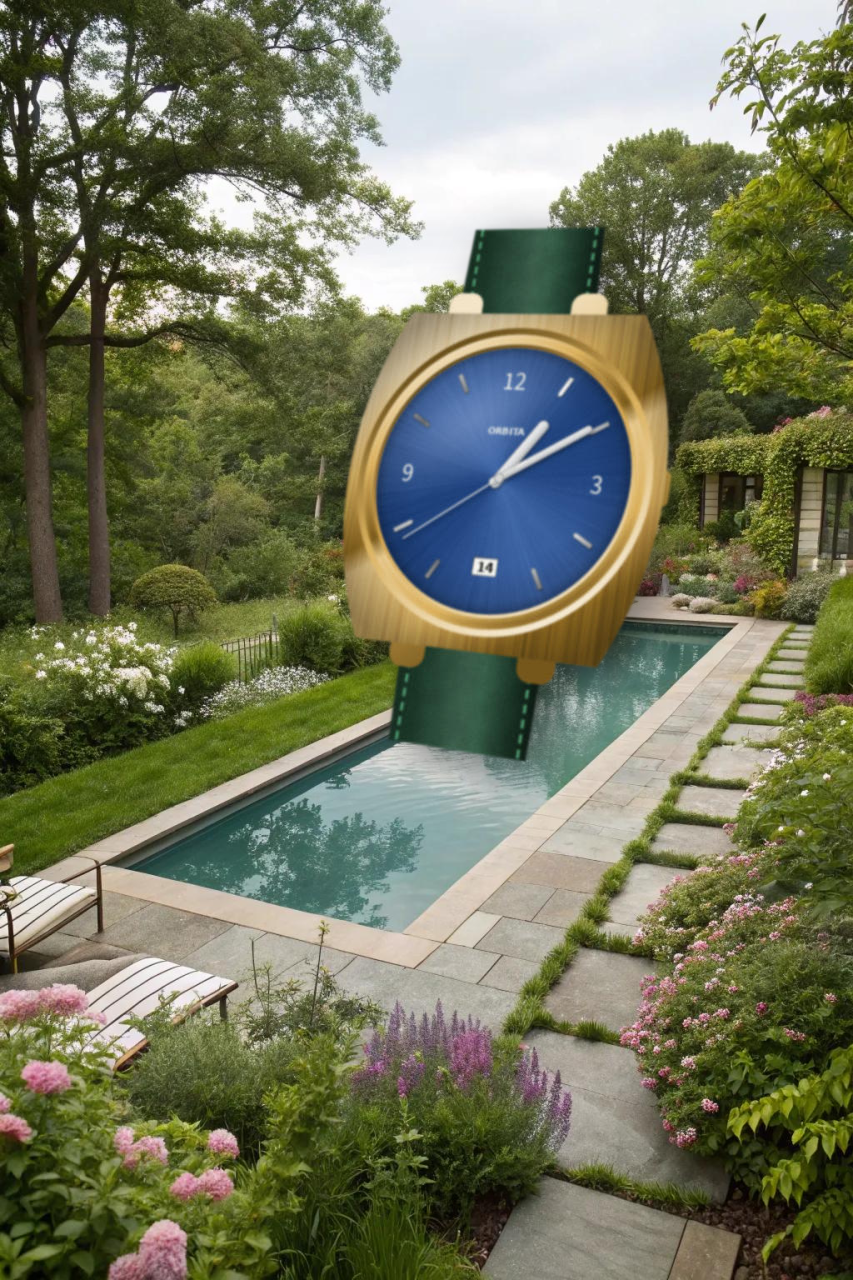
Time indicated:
1h09m39s
